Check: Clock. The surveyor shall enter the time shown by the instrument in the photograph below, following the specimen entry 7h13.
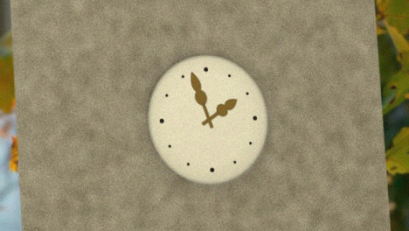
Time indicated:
1h57
